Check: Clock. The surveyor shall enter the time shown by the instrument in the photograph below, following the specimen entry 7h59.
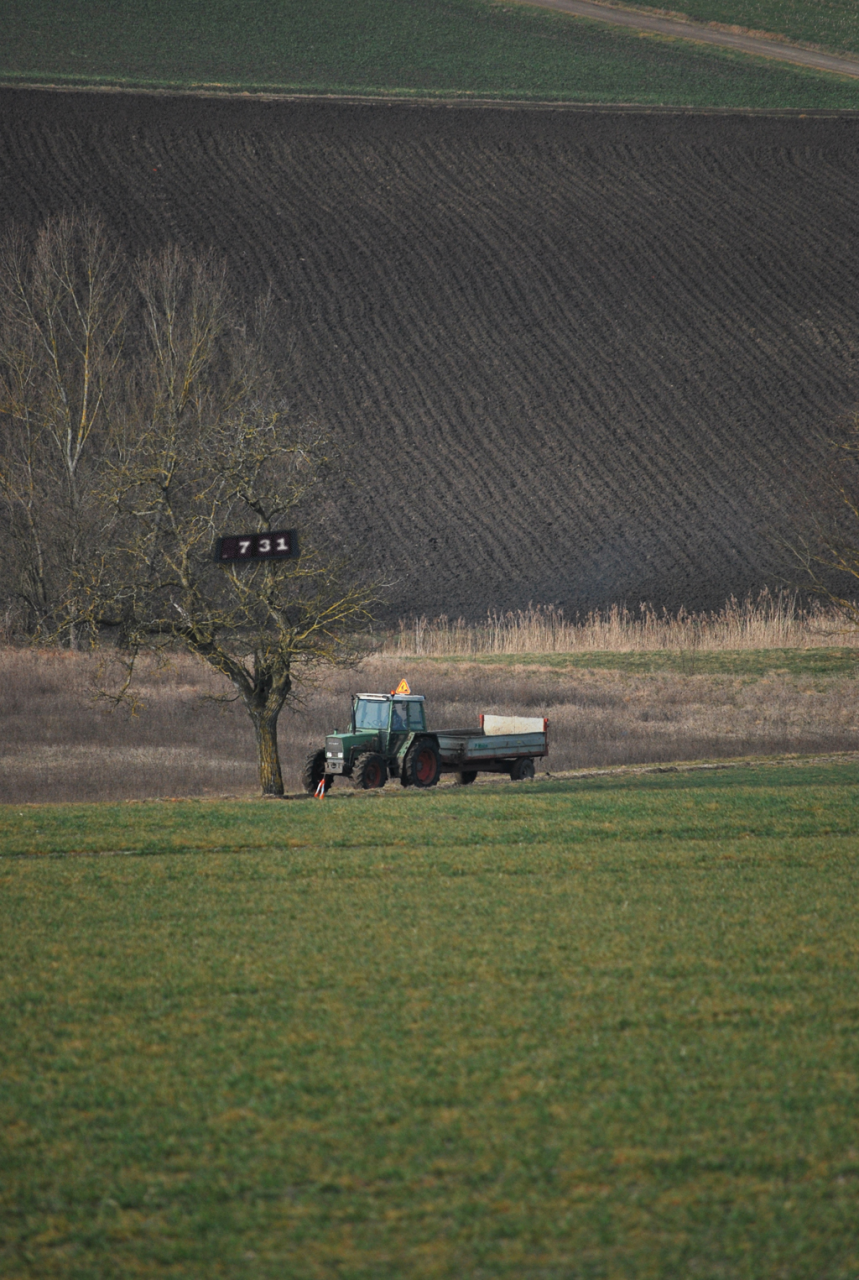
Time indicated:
7h31
